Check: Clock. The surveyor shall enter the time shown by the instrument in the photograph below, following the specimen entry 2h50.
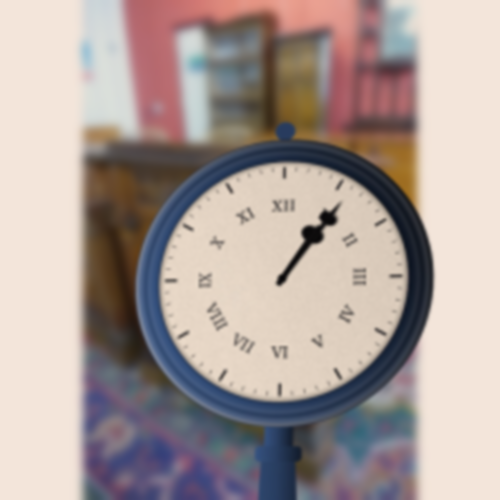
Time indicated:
1h06
